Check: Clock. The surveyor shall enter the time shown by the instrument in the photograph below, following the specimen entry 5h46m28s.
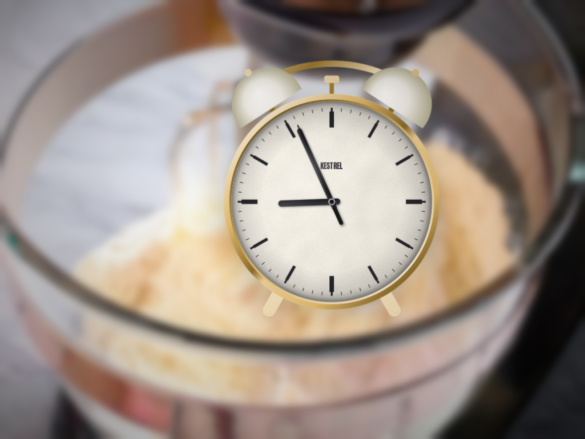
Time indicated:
8h55m56s
